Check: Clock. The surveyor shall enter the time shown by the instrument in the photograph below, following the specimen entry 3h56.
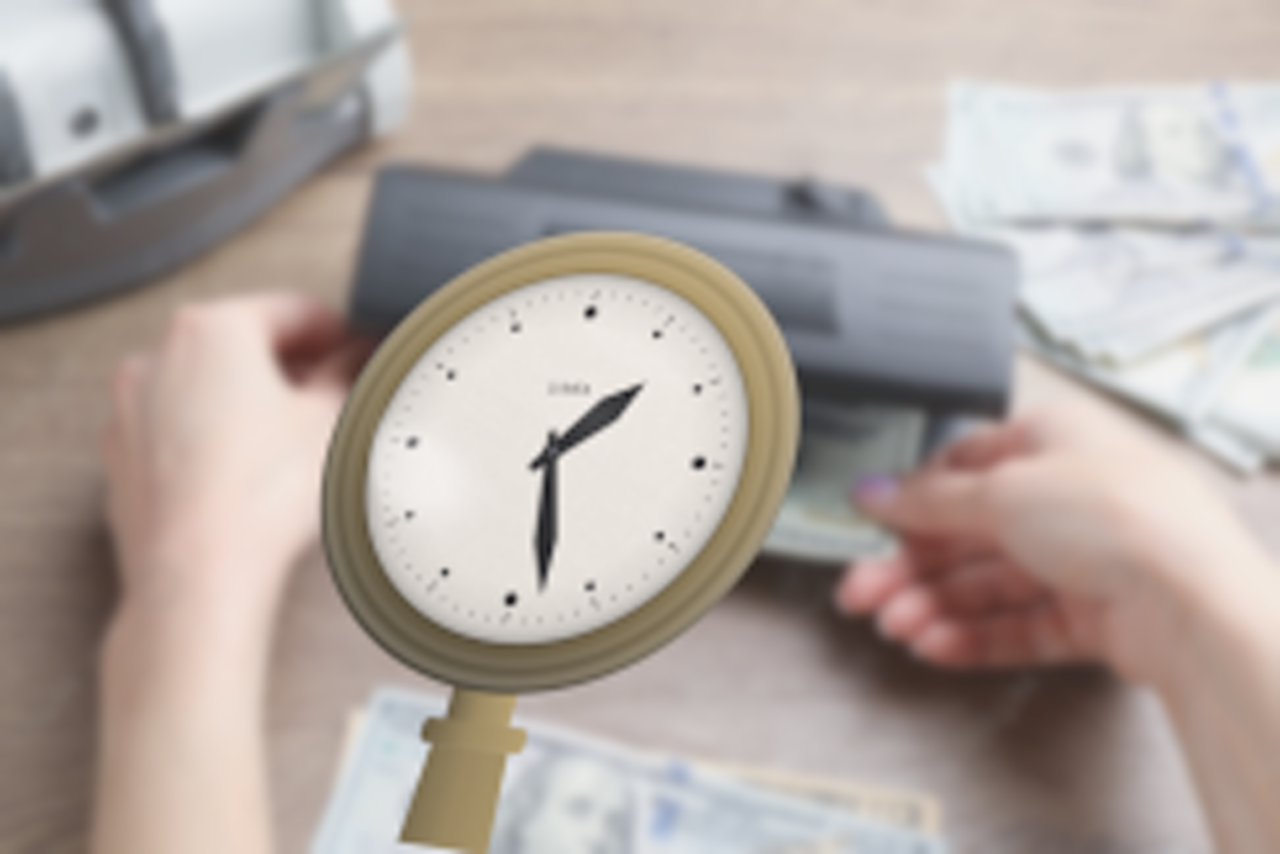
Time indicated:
1h28
